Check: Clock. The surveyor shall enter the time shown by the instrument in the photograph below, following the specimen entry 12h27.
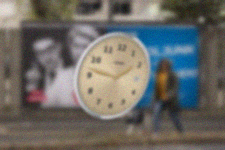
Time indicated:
1h47
